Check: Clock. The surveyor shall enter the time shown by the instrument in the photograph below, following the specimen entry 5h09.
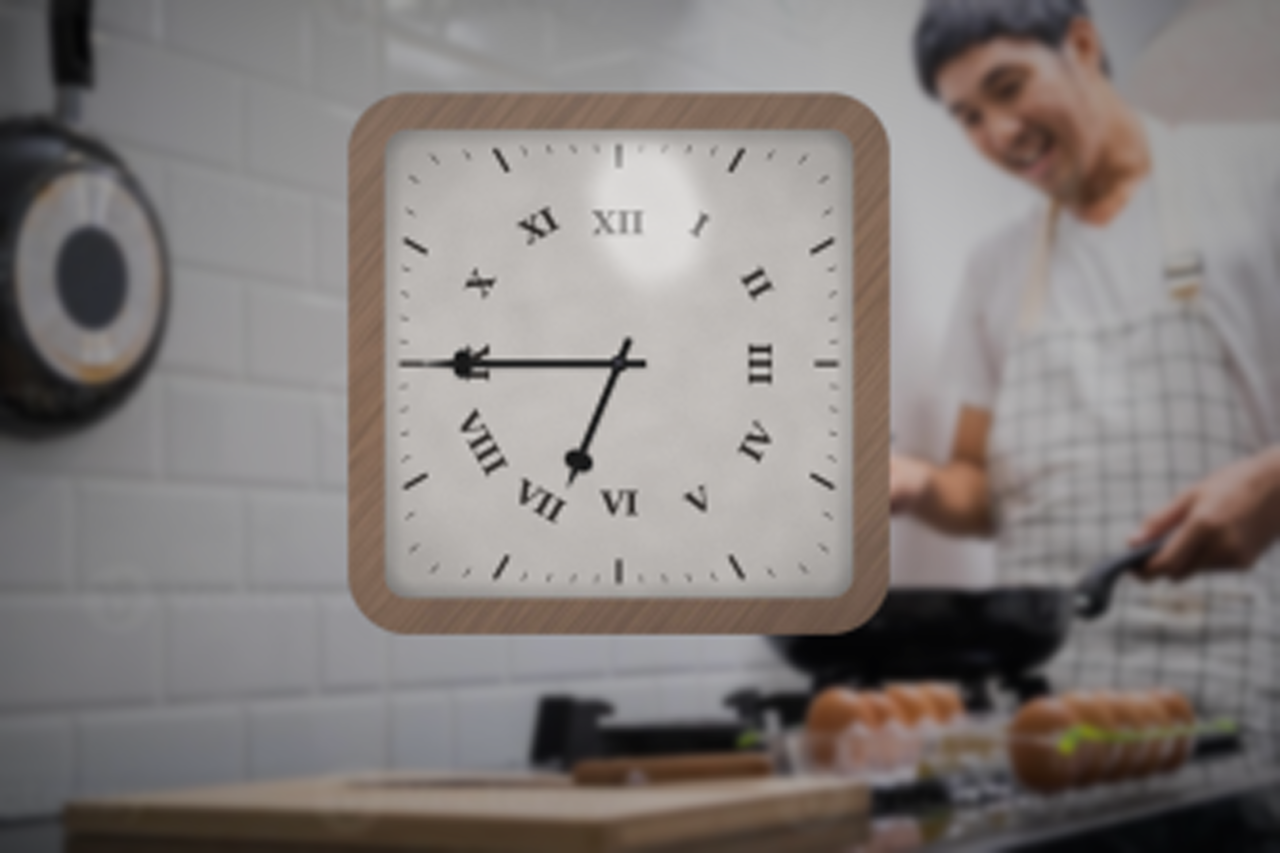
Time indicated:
6h45
